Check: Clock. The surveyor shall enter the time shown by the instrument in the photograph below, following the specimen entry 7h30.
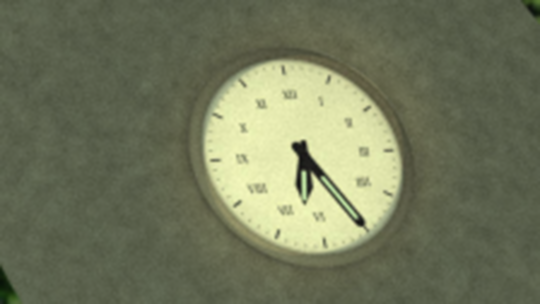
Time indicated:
6h25
